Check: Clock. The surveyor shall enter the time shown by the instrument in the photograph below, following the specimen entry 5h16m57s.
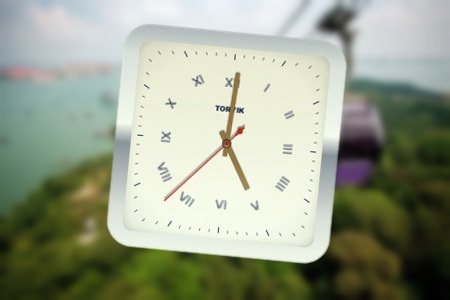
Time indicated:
5h00m37s
